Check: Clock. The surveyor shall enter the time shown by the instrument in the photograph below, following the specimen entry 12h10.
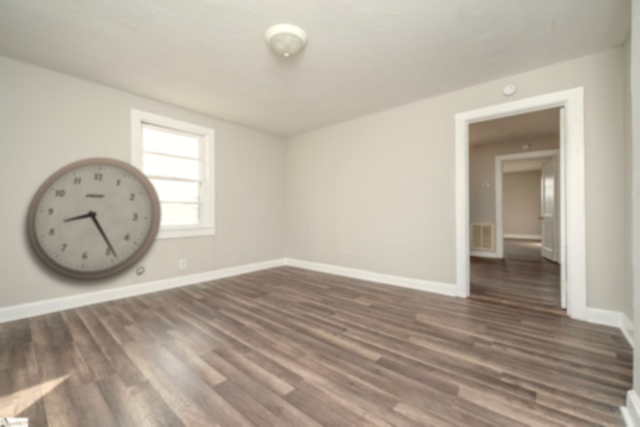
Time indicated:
8h24
